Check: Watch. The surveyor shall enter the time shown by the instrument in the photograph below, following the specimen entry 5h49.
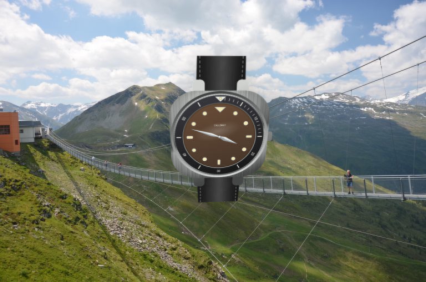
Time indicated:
3h48
